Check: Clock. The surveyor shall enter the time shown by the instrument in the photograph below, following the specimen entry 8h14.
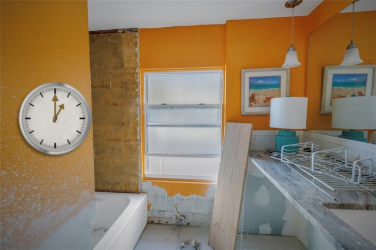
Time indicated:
1h00
